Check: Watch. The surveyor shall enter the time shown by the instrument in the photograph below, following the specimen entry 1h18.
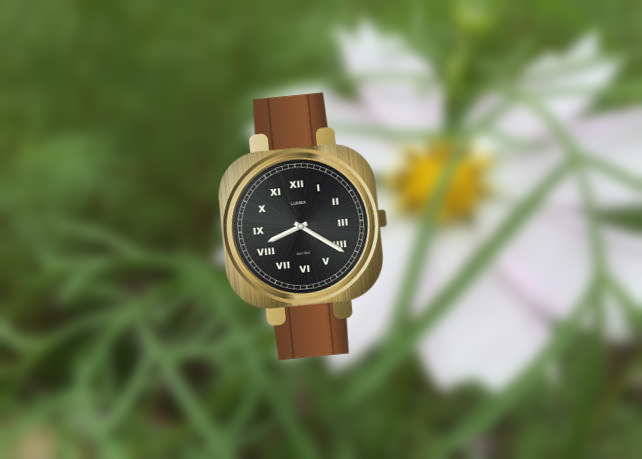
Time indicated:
8h21
